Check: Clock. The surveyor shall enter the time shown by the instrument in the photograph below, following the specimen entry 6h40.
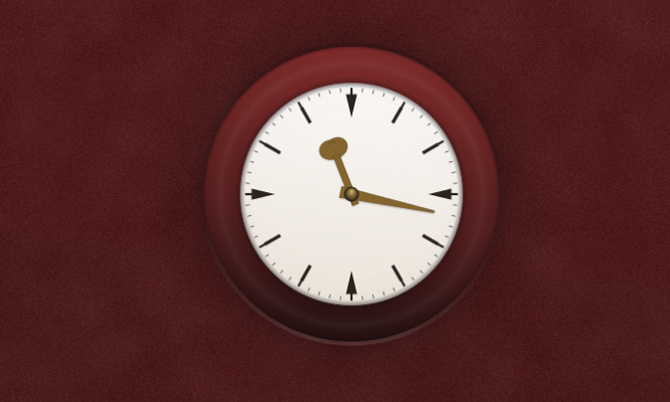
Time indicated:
11h17
